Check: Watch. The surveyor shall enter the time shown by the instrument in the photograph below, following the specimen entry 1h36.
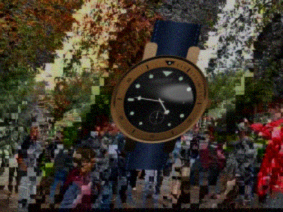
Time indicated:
4h46
